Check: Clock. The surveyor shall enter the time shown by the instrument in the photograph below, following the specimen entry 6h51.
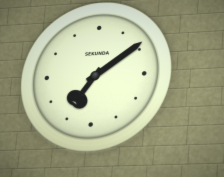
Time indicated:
7h09
